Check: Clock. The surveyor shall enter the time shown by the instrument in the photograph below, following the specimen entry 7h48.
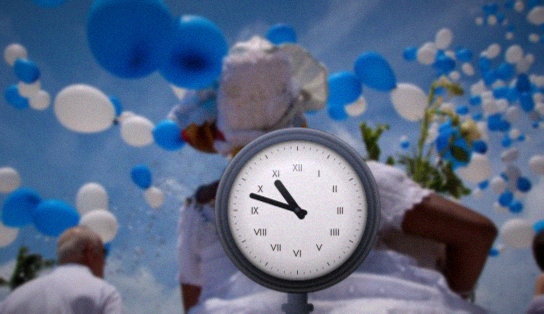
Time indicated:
10h48
